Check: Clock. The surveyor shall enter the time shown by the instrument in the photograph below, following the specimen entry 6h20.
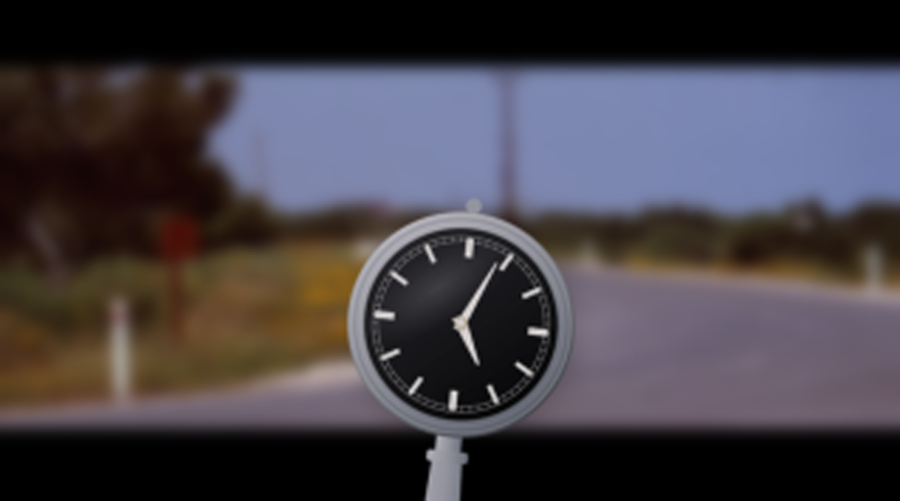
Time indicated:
5h04
